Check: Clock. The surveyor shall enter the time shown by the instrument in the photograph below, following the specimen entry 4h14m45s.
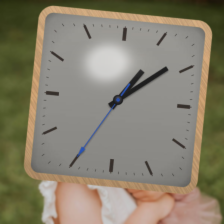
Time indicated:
1h08m35s
